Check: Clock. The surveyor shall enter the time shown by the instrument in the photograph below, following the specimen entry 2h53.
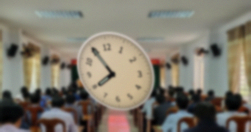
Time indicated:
7h55
